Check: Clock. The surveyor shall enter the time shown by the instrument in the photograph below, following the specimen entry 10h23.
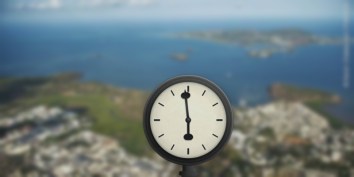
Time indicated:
5h59
